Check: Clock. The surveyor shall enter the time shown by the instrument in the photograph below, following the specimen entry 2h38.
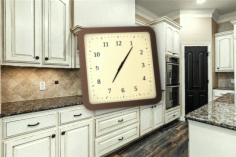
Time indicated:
7h06
